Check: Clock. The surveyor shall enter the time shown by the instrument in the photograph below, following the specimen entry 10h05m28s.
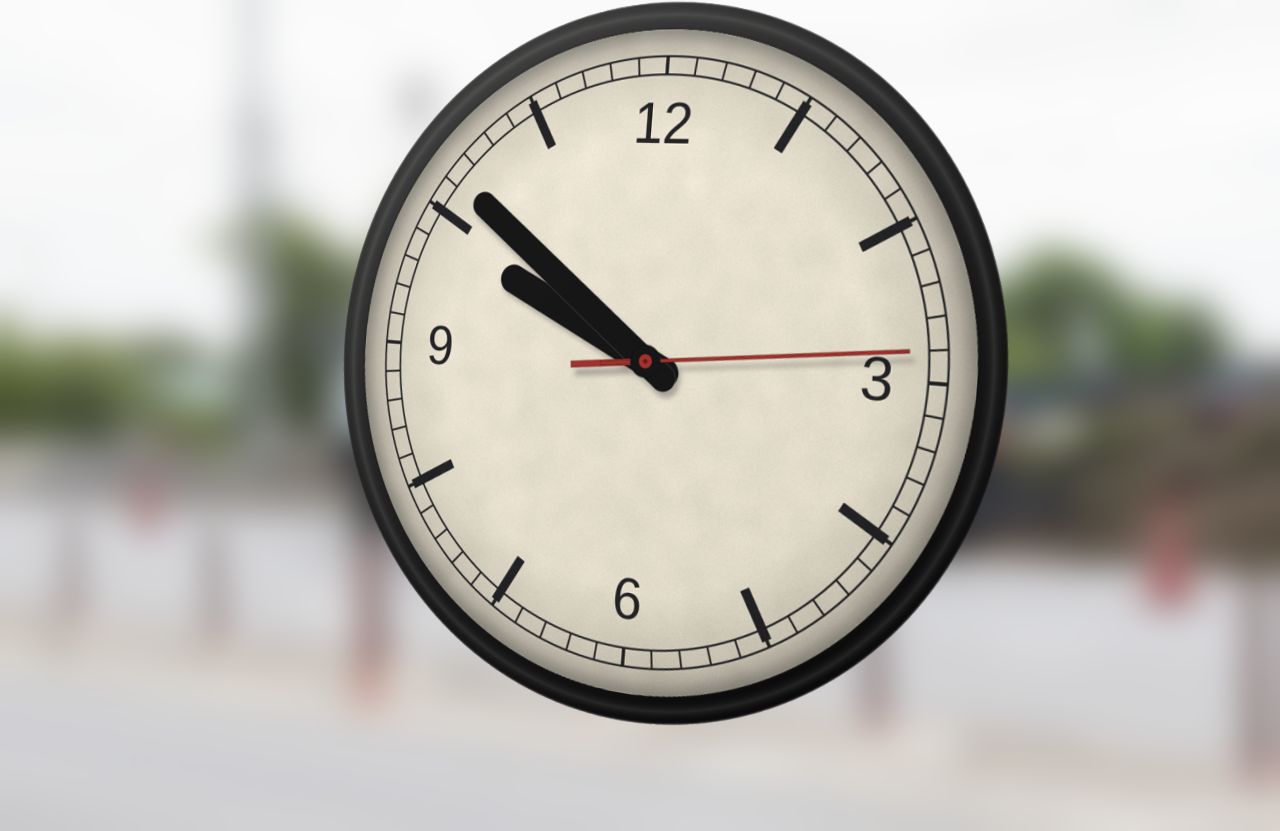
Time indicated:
9h51m14s
